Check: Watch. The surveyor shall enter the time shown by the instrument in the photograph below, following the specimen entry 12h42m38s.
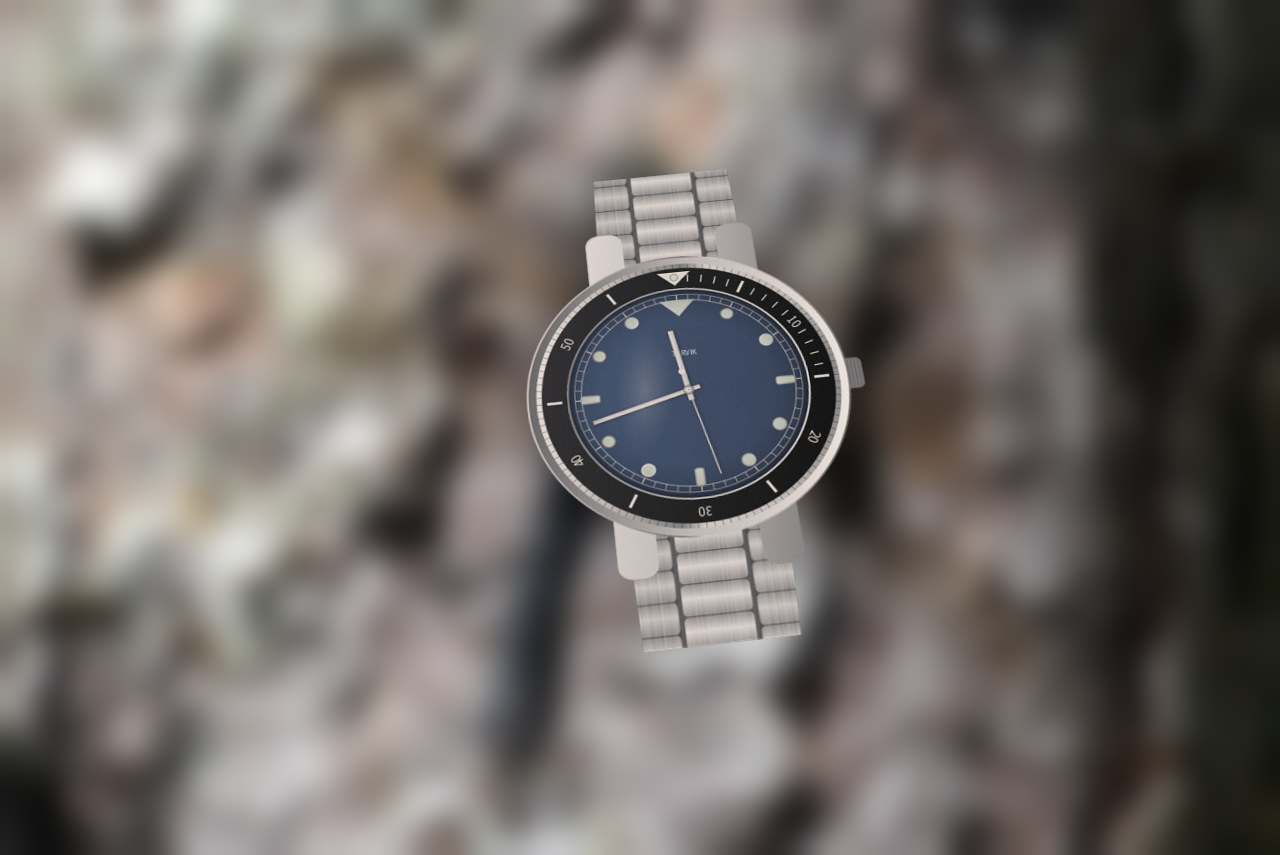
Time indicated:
11h42m28s
